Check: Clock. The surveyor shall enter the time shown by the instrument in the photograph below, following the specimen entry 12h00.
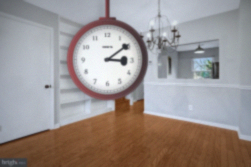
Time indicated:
3h09
